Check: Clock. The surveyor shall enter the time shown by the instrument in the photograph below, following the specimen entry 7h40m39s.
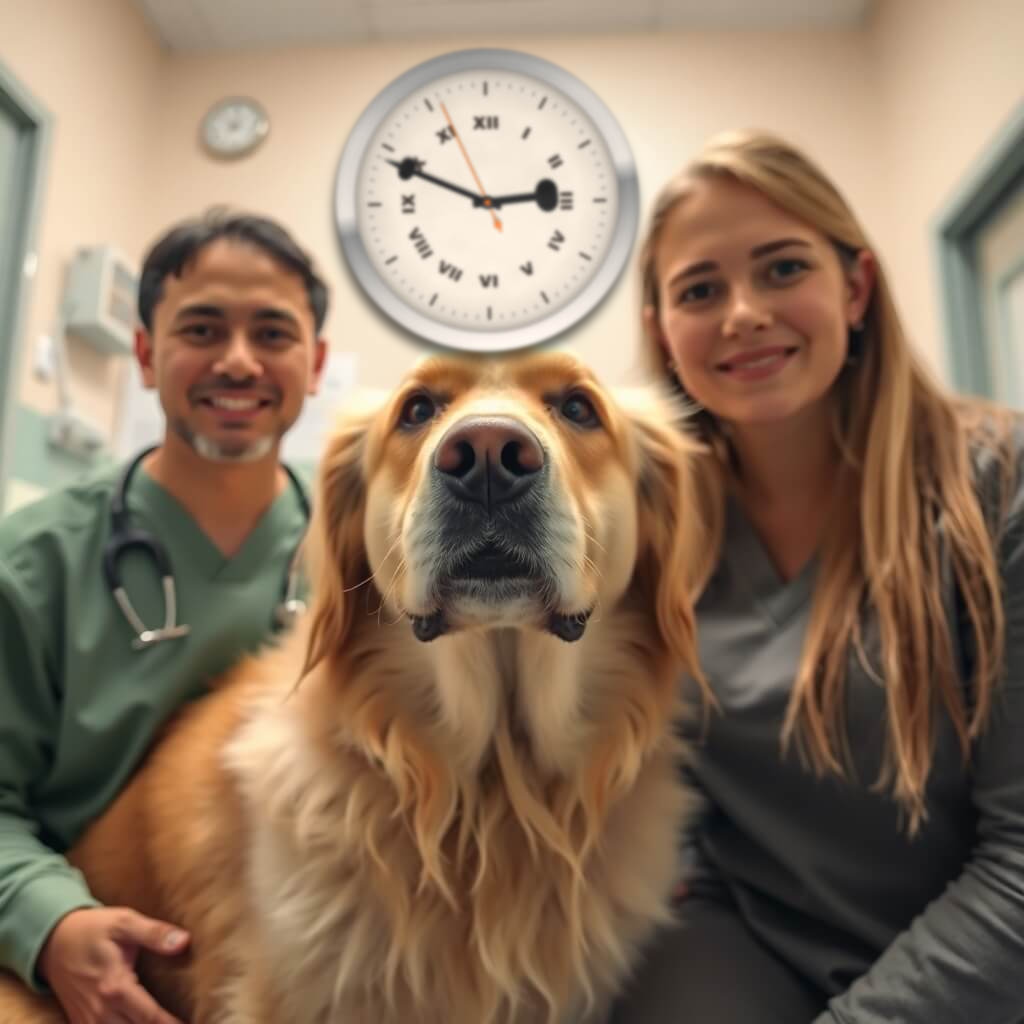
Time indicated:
2h48m56s
